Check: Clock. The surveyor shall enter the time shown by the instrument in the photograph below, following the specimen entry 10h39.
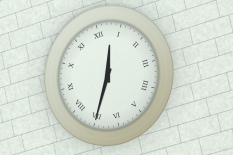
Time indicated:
12h35
